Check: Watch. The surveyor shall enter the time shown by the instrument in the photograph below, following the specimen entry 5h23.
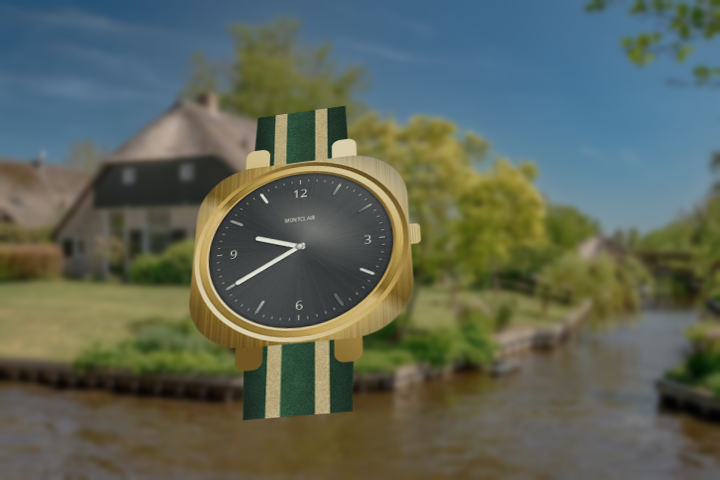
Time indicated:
9h40
